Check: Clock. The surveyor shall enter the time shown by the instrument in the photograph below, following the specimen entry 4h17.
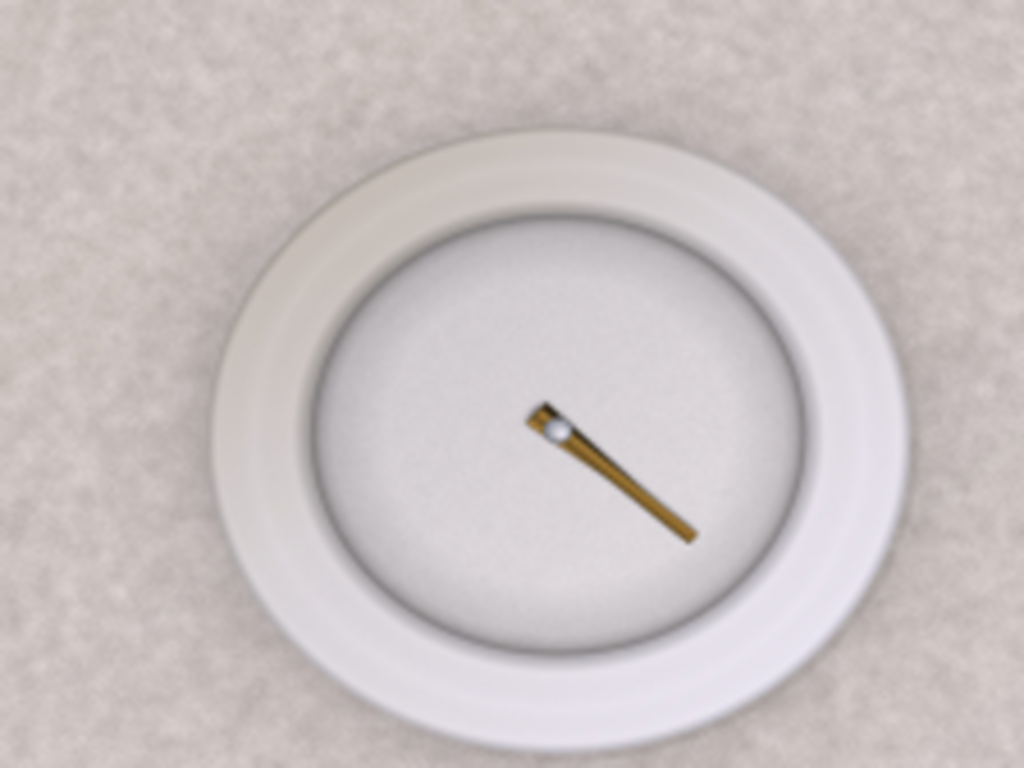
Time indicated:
4h22
